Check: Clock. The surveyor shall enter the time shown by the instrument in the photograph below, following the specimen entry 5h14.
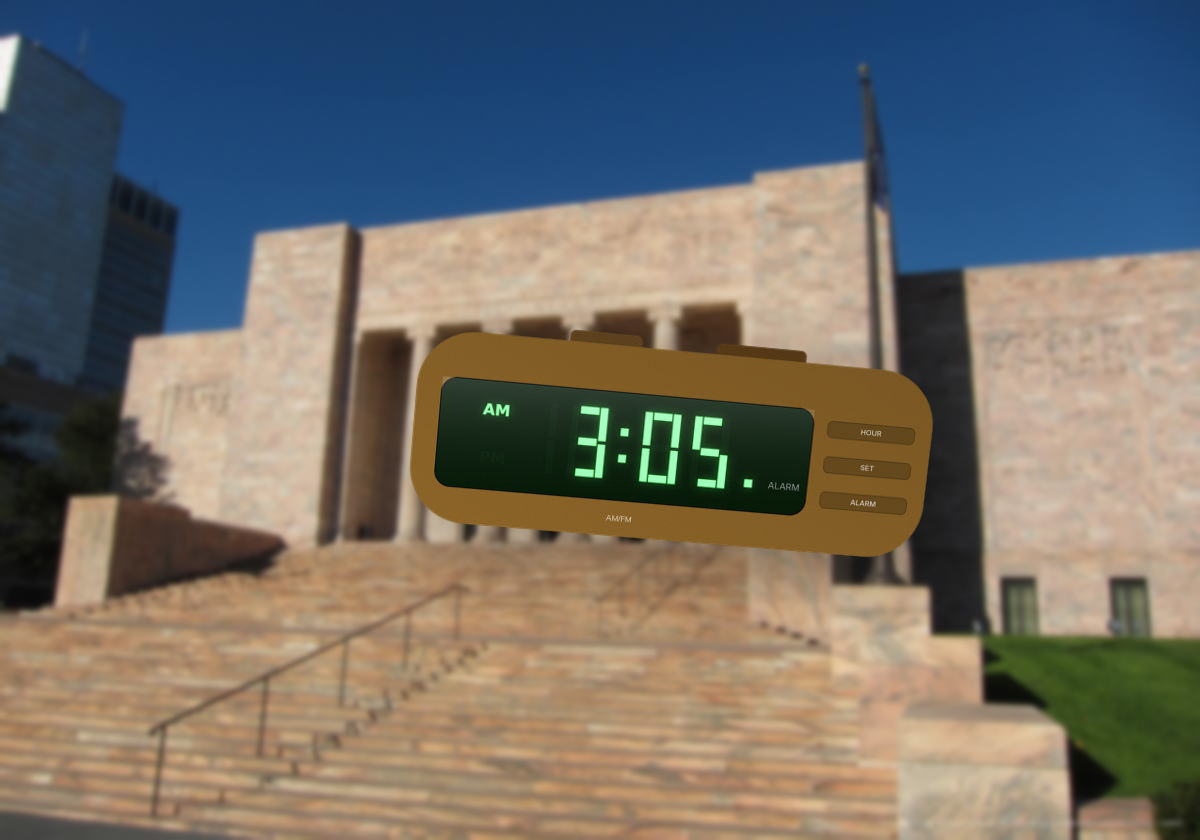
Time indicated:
3h05
